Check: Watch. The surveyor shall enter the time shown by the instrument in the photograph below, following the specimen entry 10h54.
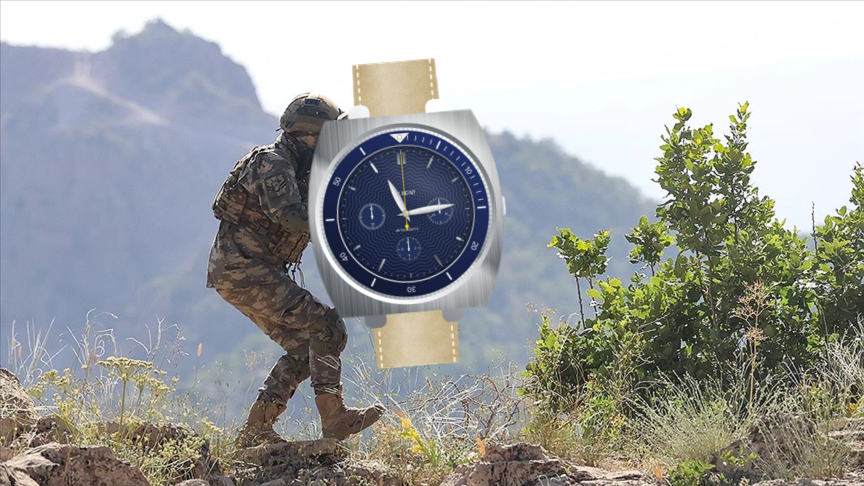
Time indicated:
11h14
